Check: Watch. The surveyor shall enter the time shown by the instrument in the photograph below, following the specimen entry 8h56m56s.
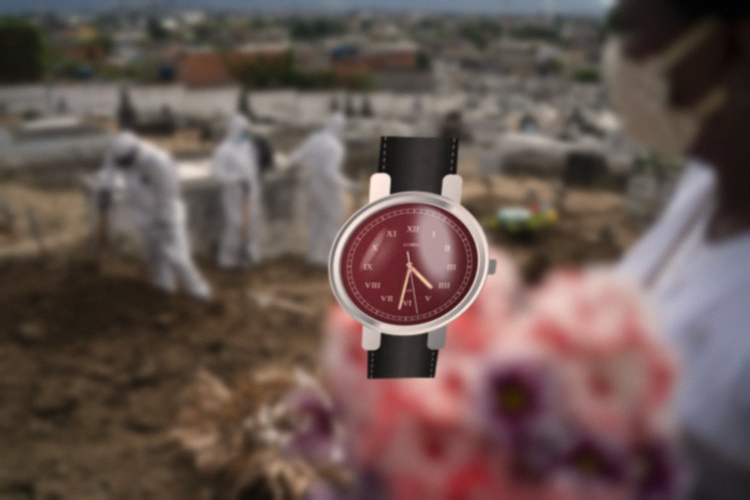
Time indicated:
4h31m28s
